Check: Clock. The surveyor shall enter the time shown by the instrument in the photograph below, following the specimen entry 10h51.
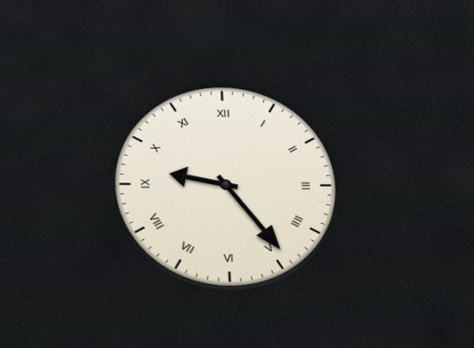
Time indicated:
9h24
